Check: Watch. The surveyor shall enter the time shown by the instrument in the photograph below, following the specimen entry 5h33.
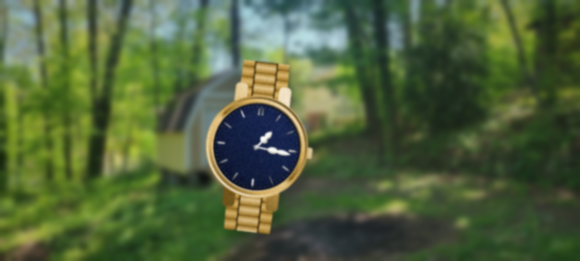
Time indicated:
1h16
